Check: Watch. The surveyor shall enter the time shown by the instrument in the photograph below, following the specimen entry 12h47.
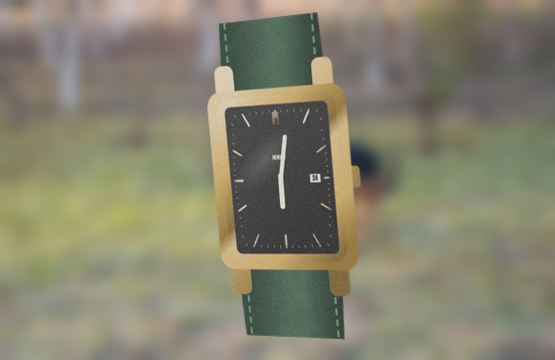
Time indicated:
6h02
